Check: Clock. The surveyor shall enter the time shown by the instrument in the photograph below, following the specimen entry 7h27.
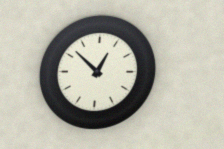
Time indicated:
12h52
